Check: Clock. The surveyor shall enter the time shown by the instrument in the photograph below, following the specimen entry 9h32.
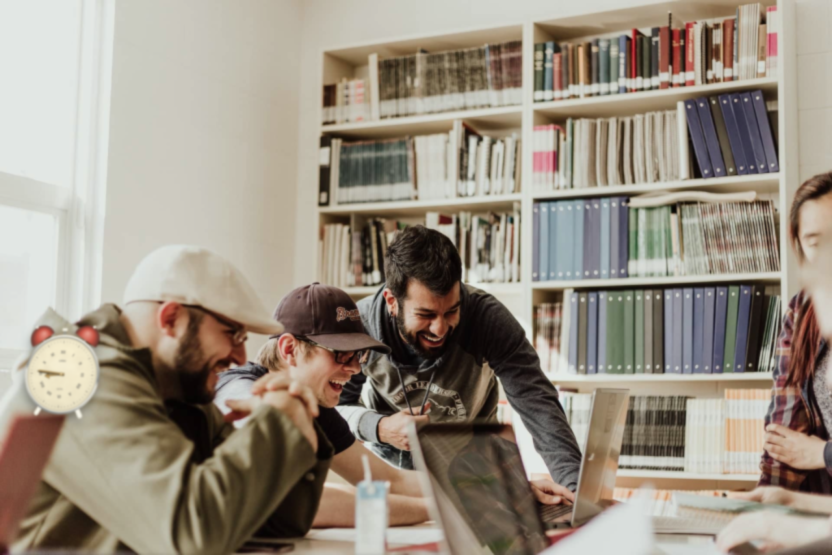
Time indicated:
8h46
